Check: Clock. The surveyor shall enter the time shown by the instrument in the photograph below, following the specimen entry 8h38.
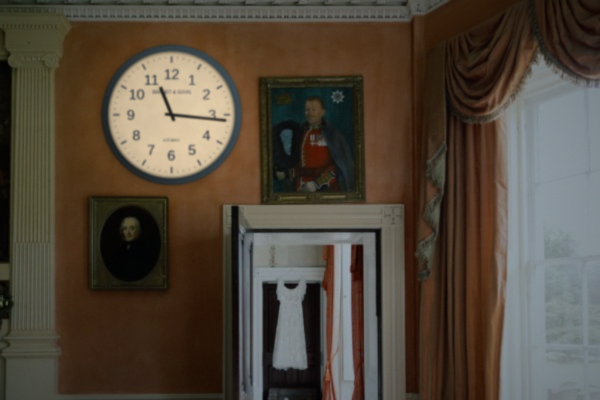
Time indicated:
11h16
